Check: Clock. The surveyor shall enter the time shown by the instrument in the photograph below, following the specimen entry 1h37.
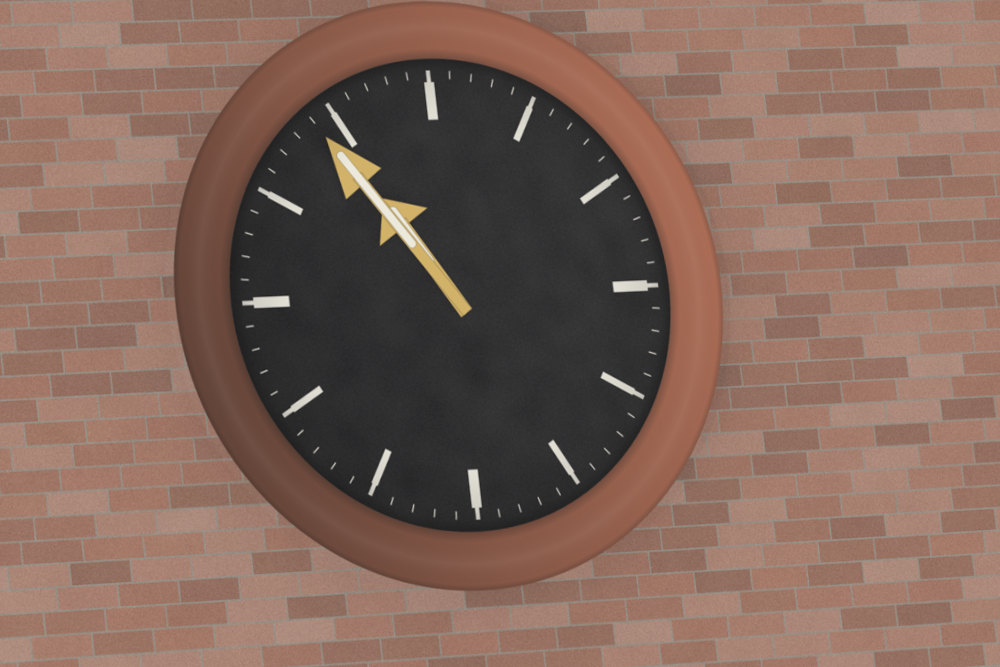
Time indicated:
10h54
